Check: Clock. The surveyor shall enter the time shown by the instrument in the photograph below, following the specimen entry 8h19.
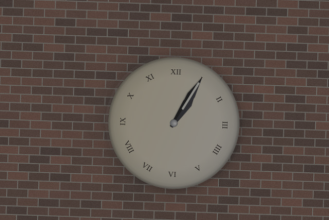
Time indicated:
1h05
